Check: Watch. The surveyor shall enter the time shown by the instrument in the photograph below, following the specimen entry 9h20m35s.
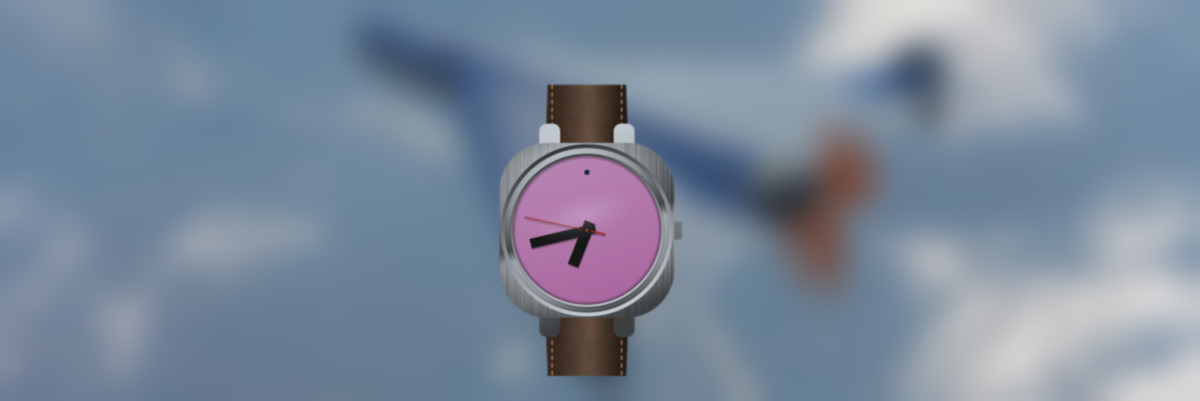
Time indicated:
6h42m47s
